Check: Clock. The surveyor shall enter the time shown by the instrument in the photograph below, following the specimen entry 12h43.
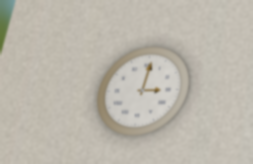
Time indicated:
3h01
